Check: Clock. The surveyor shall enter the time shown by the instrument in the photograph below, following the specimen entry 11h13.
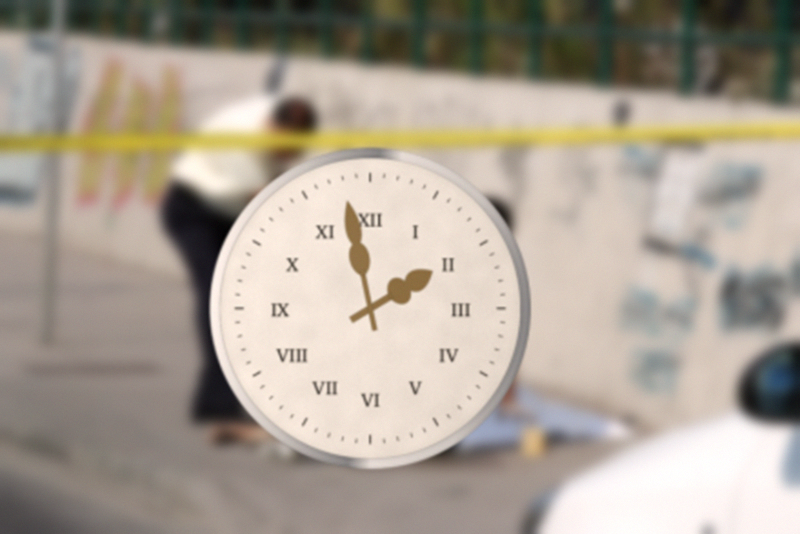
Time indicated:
1h58
